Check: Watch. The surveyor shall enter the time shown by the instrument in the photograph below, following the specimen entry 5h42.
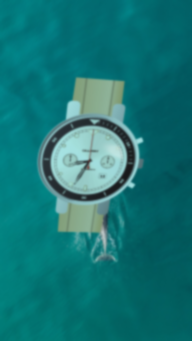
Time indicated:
8h34
